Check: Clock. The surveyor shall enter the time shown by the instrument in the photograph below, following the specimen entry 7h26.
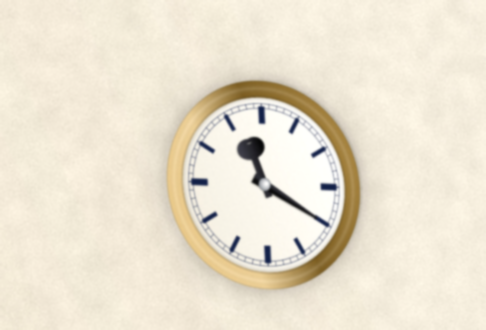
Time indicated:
11h20
